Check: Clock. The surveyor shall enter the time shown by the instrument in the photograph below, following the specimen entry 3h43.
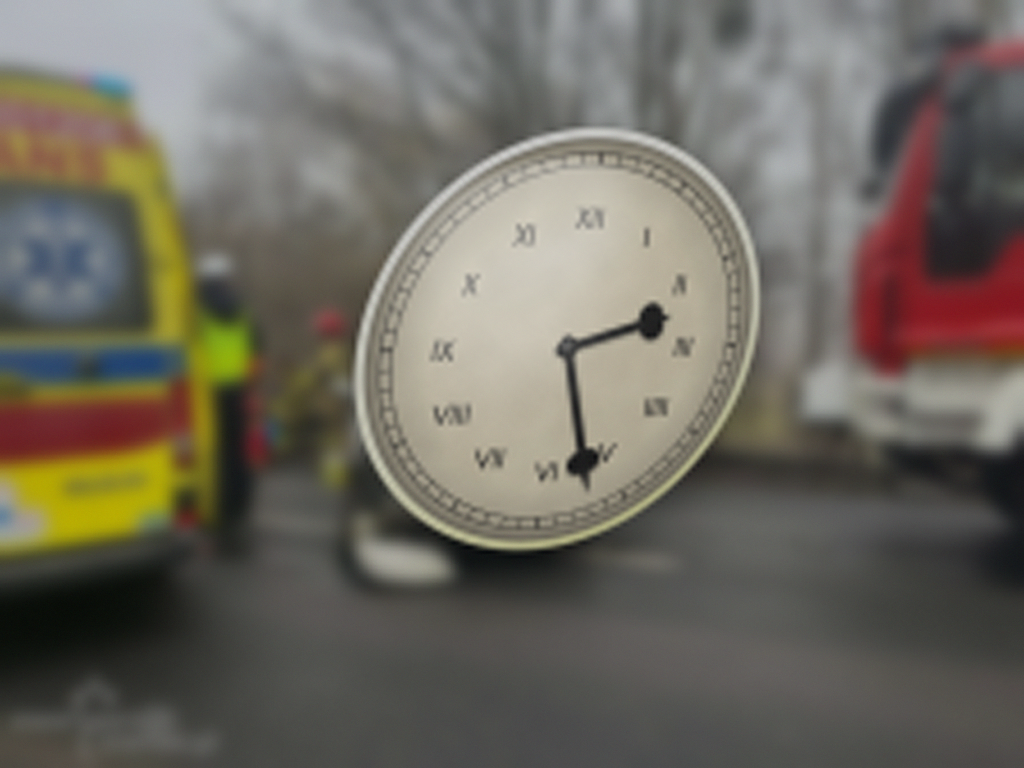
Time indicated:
2h27
